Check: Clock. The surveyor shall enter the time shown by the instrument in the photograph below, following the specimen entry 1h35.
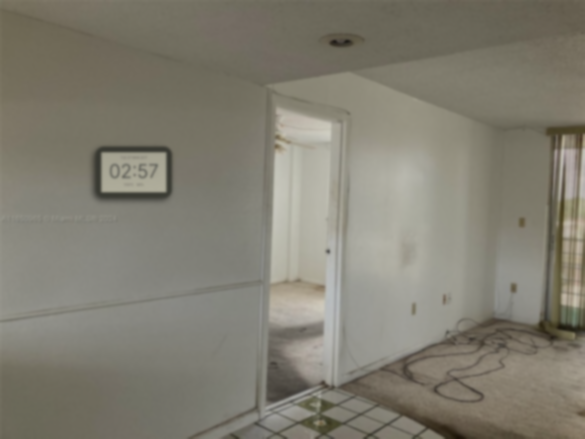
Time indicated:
2h57
